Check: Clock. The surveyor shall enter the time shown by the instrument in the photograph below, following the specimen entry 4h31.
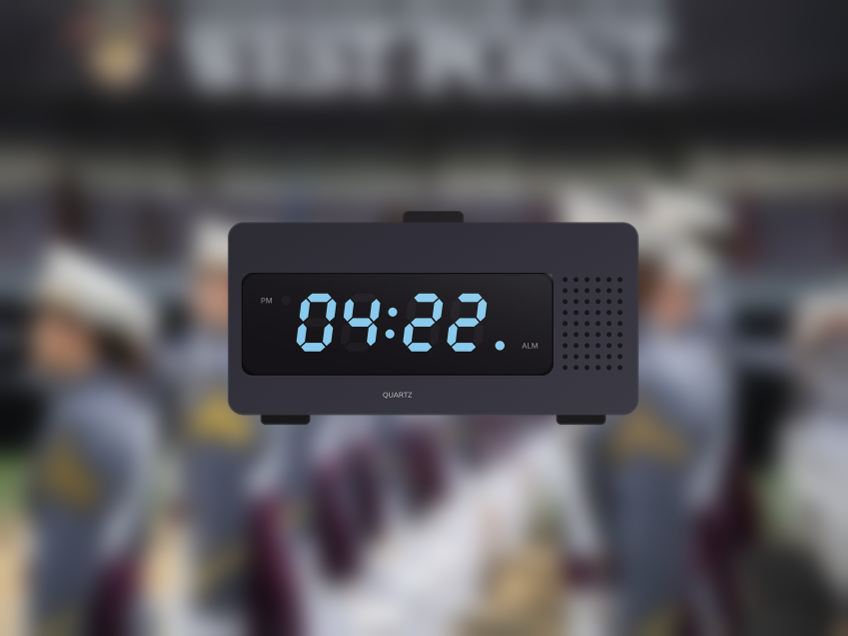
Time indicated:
4h22
